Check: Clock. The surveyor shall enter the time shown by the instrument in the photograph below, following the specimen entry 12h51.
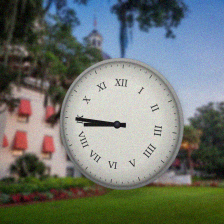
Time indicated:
8h45
